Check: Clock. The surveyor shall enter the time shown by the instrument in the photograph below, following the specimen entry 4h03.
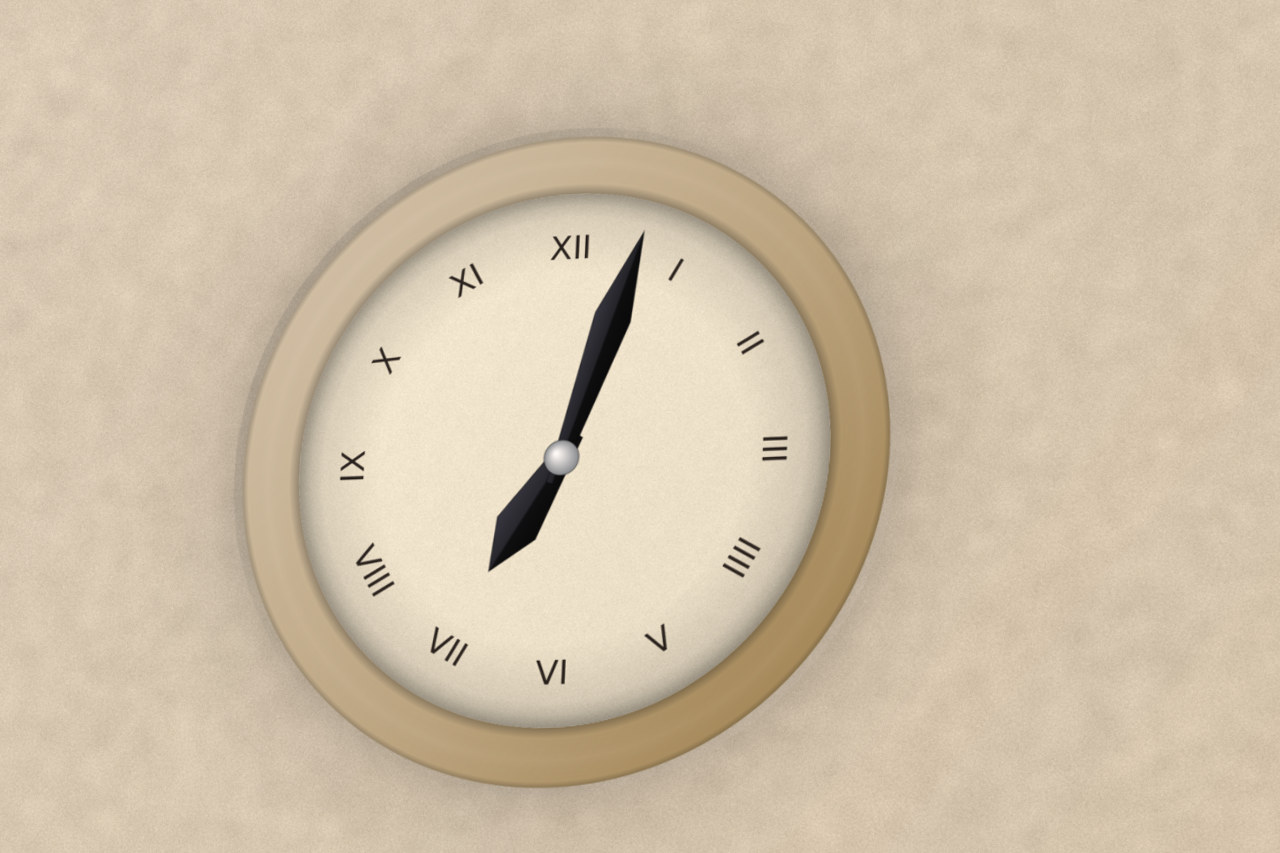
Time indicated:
7h03
